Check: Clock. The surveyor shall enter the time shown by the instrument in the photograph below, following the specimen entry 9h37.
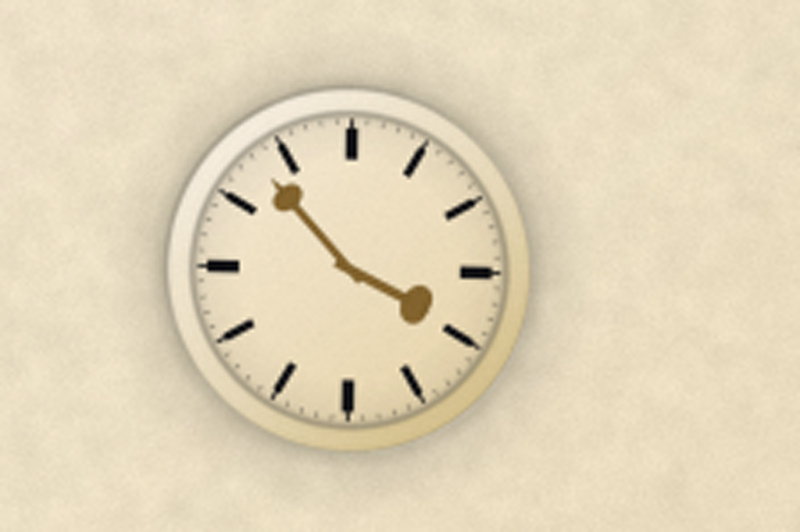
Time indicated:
3h53
